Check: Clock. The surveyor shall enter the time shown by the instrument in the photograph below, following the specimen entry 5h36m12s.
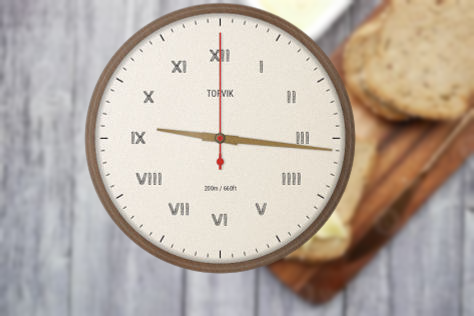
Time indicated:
9h16m00s
